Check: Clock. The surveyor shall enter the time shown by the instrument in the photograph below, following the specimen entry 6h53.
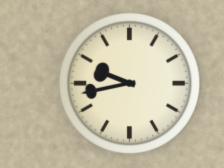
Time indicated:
9h43
